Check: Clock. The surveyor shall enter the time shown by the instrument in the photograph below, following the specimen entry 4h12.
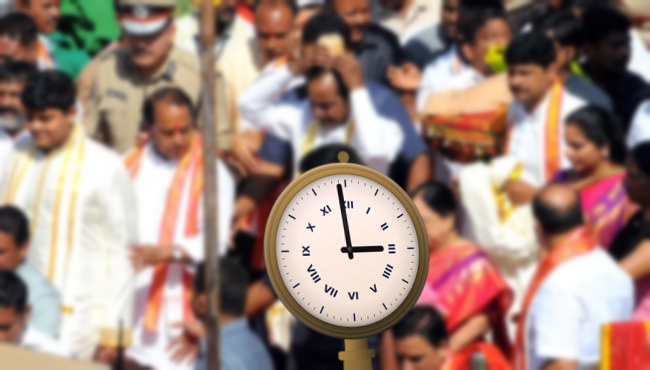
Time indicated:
2h59
